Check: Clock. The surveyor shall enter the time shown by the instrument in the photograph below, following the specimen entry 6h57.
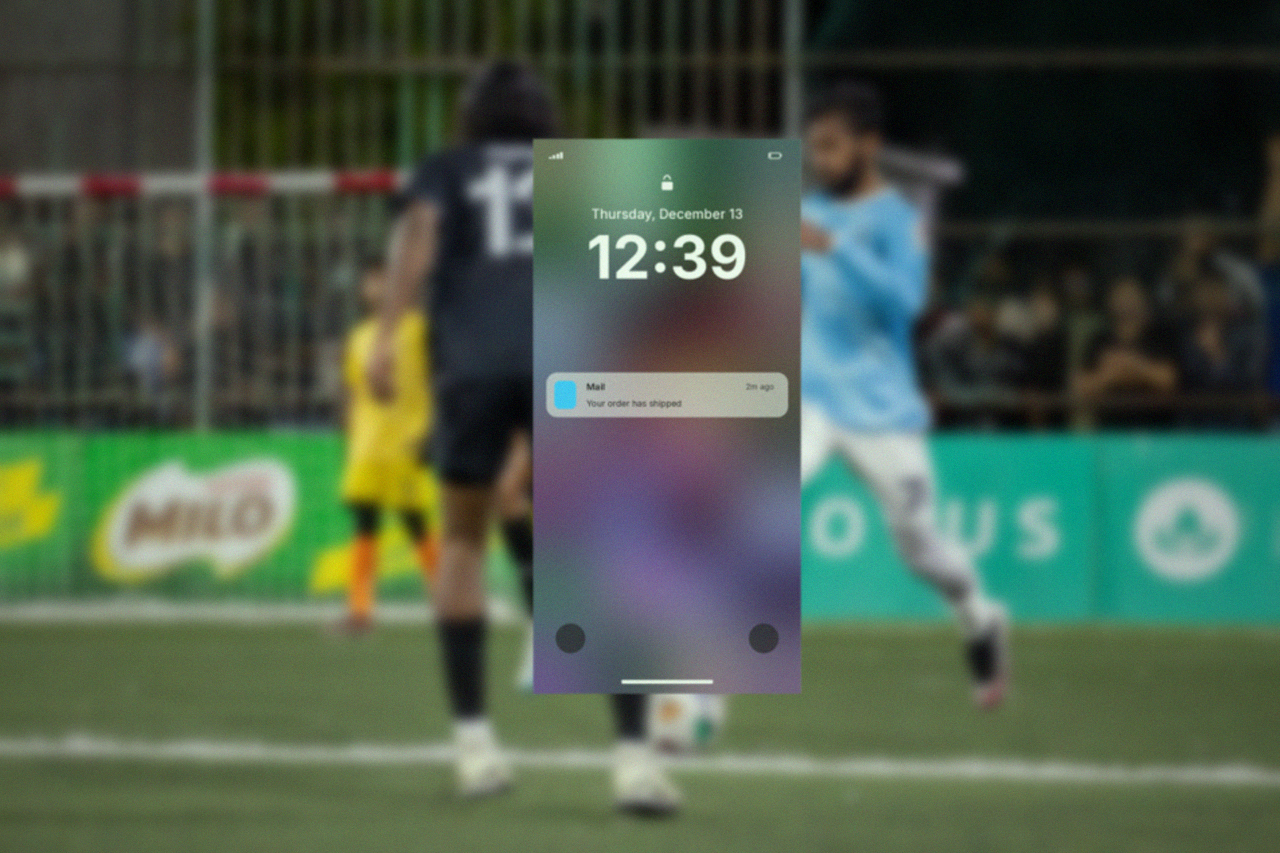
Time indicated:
12h39
